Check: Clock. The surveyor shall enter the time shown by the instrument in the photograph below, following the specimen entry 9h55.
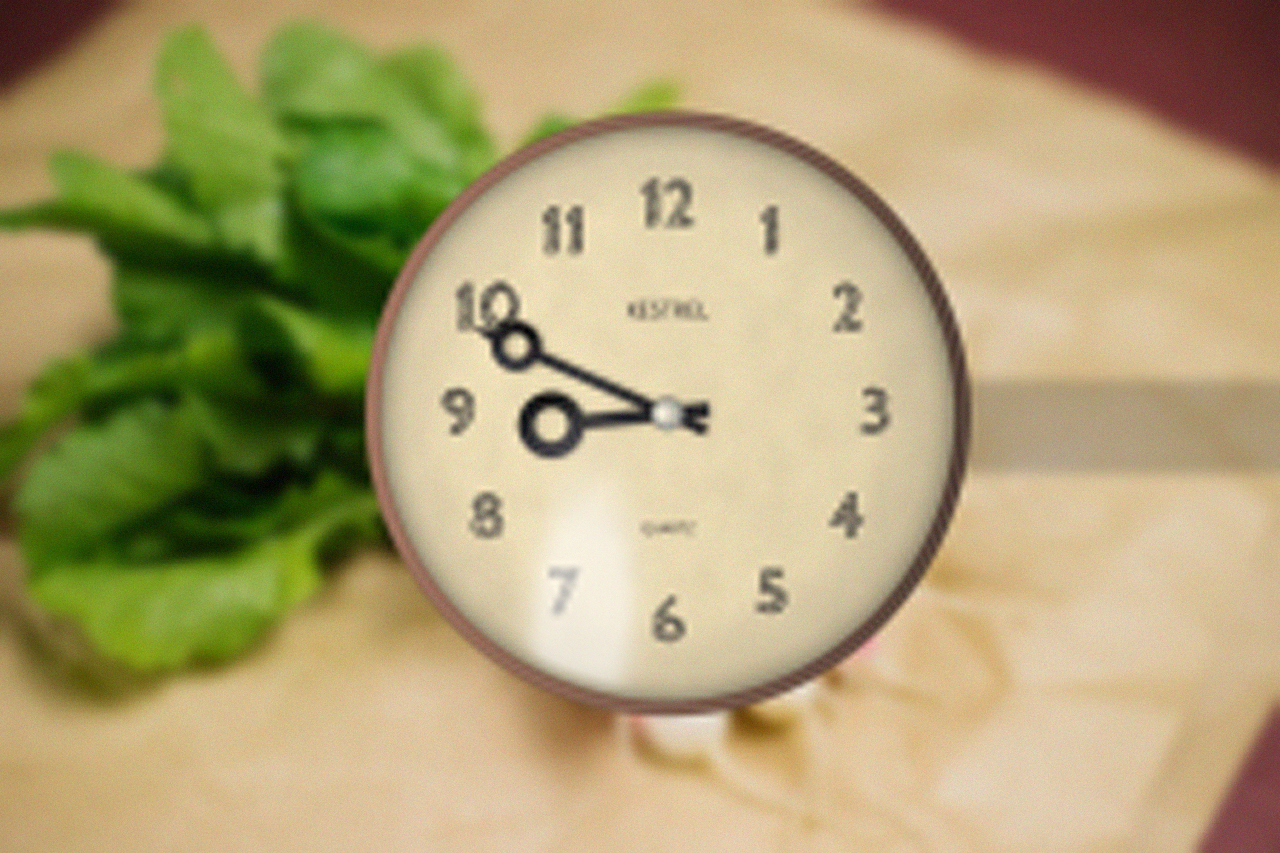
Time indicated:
8h49
